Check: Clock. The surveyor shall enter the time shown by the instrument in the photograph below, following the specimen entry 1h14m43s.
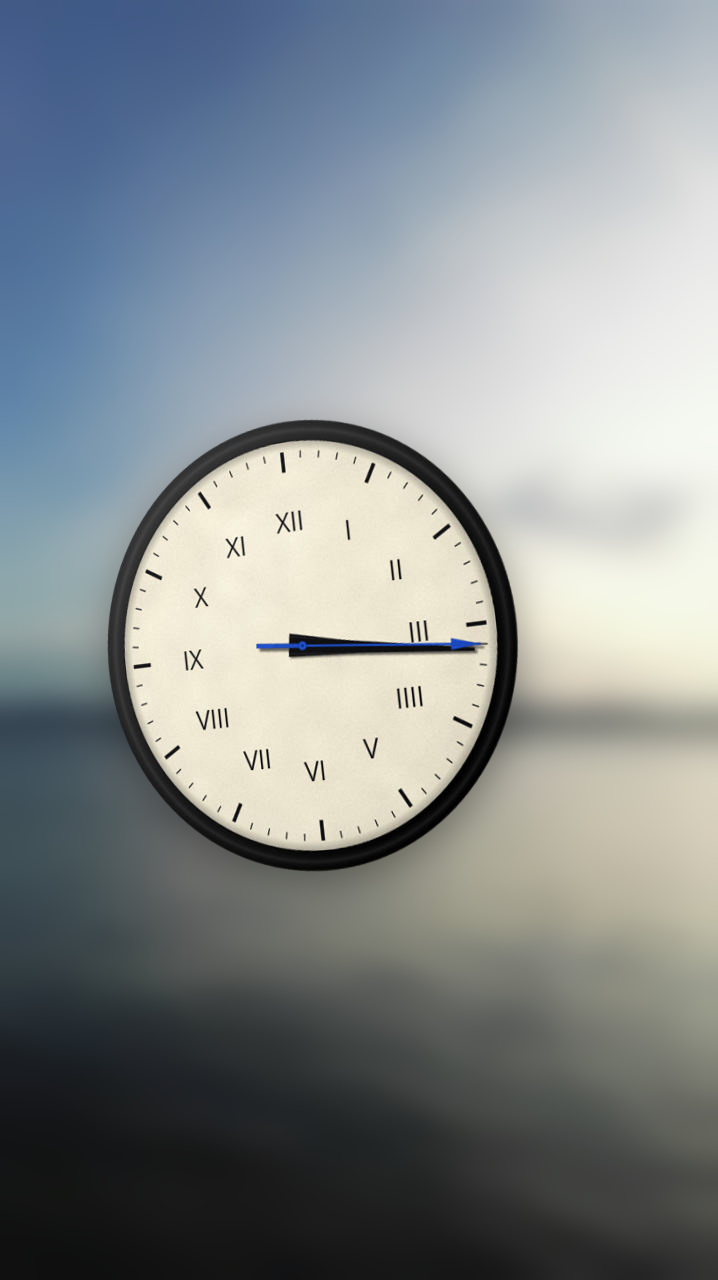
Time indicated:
3h16m16s
